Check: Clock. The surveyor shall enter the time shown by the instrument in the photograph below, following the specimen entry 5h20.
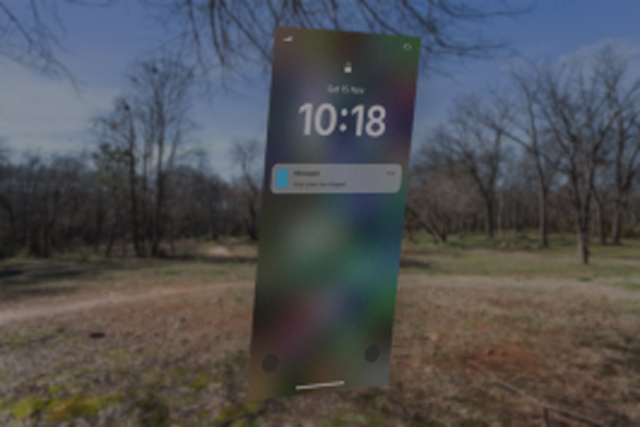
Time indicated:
10h18
